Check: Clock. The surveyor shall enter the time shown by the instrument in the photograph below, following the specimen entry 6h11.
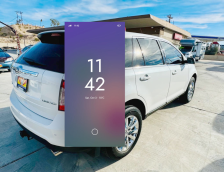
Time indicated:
11h42
